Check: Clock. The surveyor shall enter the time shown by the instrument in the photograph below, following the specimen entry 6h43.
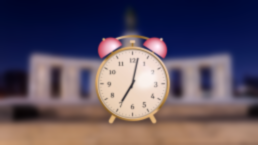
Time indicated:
7h02
